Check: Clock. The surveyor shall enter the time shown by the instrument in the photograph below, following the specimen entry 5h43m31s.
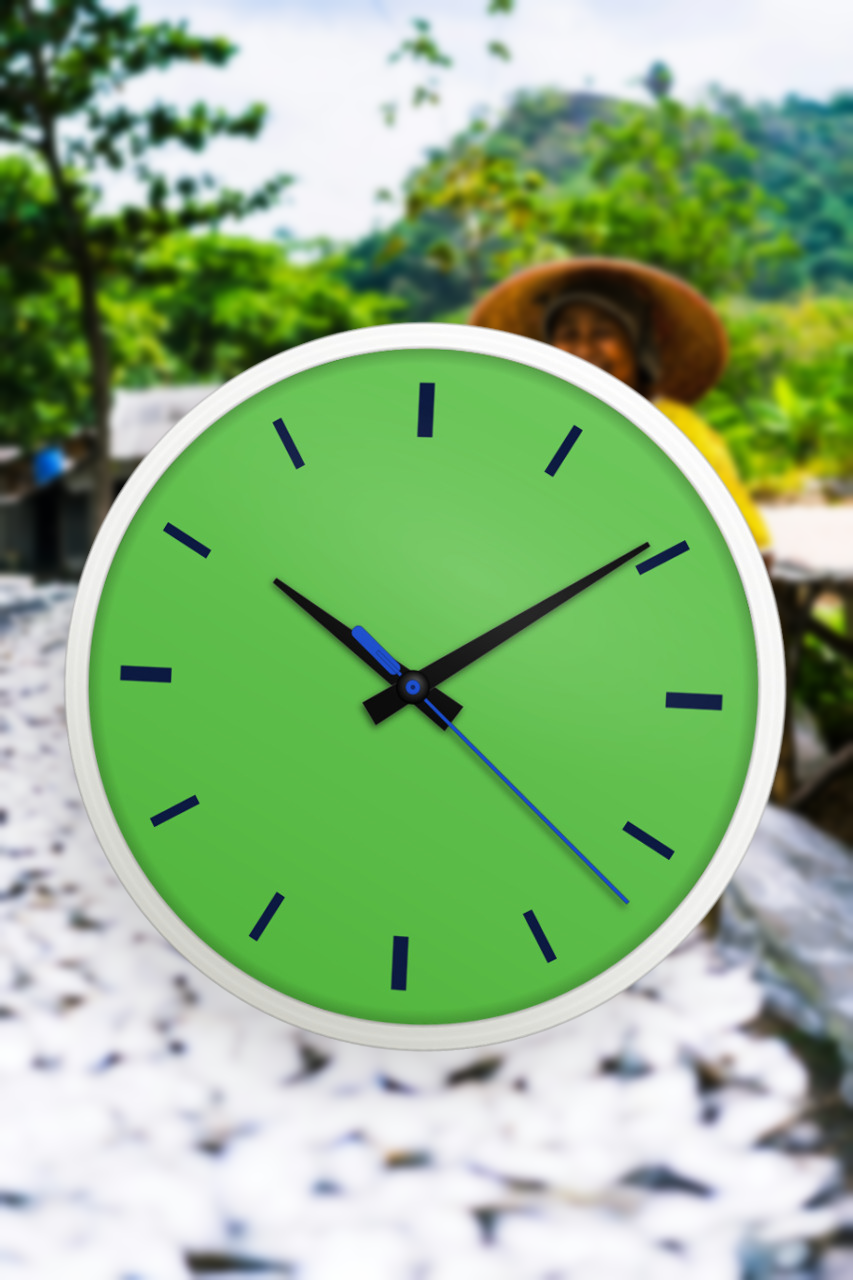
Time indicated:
10h09m22s
